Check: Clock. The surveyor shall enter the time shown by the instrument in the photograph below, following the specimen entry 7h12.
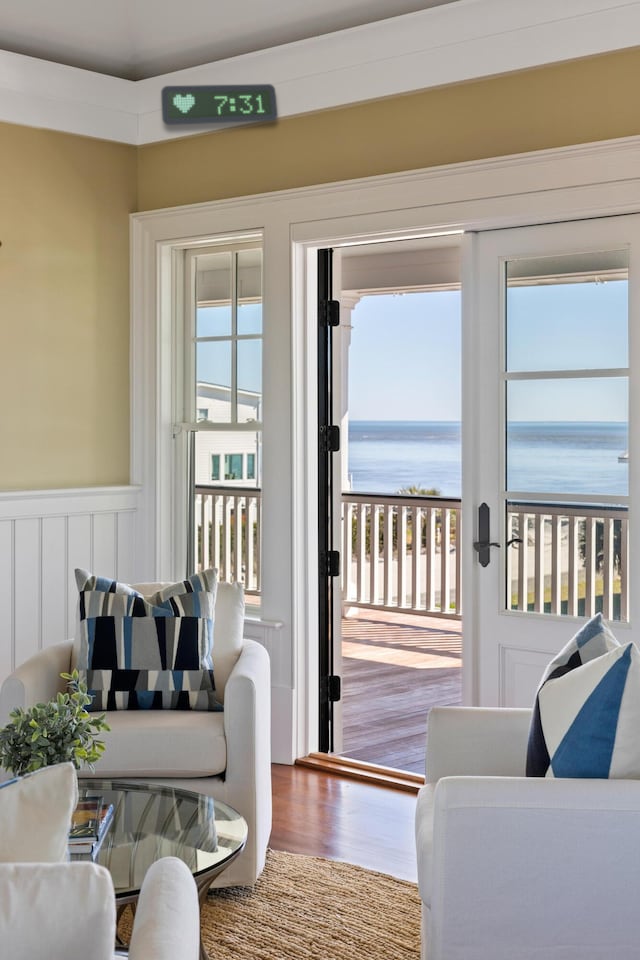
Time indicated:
7h31
